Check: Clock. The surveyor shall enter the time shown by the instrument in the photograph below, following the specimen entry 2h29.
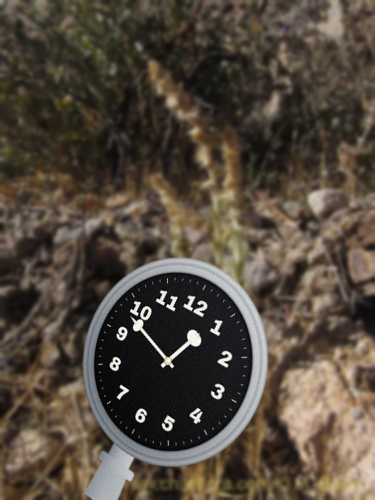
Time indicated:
12h48
